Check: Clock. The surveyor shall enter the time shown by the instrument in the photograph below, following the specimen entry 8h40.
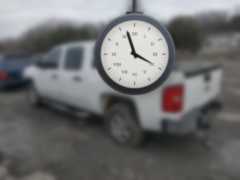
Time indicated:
3h57
